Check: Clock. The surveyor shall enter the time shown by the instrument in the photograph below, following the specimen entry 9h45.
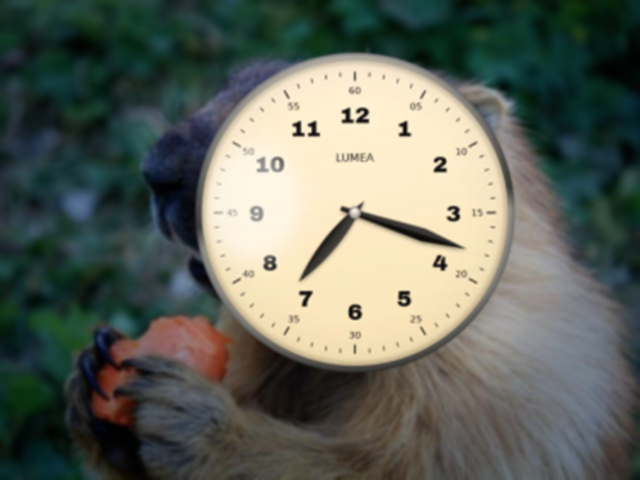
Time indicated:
7h18
